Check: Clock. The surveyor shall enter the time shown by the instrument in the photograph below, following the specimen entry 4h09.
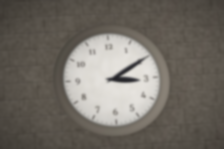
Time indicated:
3h10
